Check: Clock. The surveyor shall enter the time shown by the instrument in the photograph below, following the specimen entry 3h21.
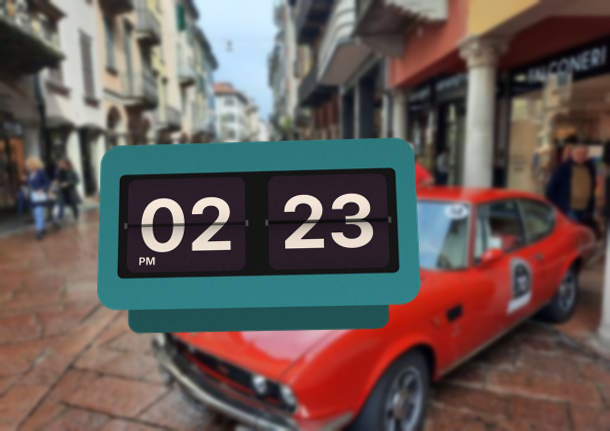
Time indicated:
2h23
